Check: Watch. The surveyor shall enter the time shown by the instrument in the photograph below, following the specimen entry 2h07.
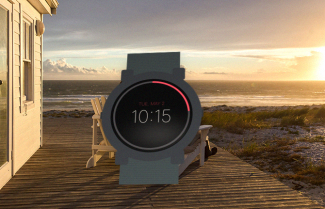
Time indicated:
10h15
